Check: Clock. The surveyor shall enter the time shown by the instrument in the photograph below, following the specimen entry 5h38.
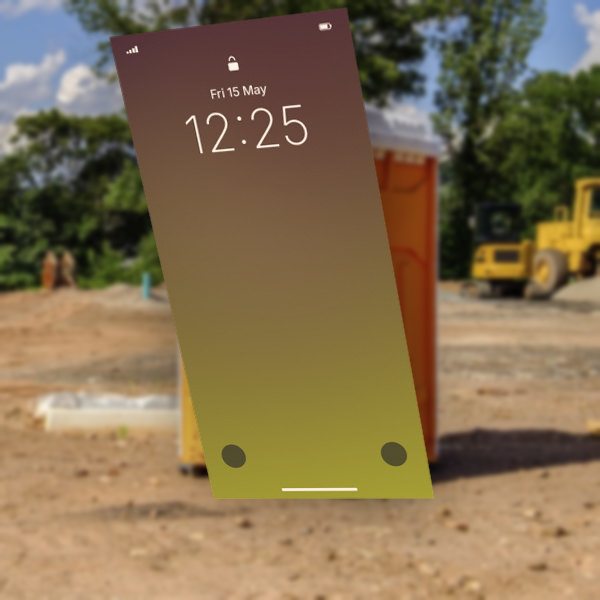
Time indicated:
12h25
